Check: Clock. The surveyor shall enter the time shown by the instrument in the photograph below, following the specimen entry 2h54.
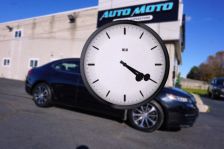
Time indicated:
4h20
